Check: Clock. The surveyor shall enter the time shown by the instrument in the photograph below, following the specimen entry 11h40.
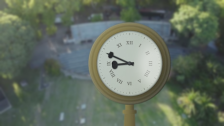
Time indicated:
8h49
